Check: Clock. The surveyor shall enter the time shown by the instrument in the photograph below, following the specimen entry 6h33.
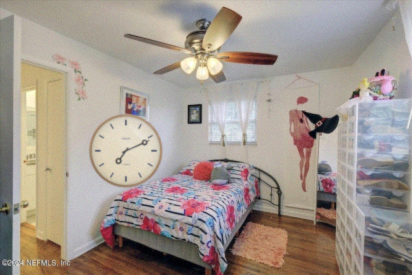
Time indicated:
7h11
